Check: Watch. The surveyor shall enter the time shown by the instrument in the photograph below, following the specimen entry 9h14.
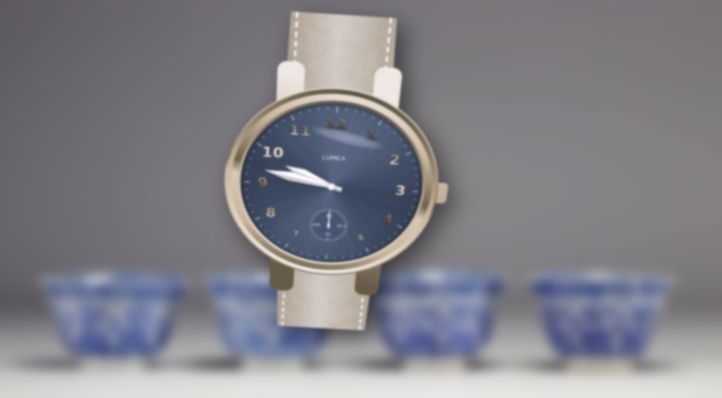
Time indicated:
9h47
